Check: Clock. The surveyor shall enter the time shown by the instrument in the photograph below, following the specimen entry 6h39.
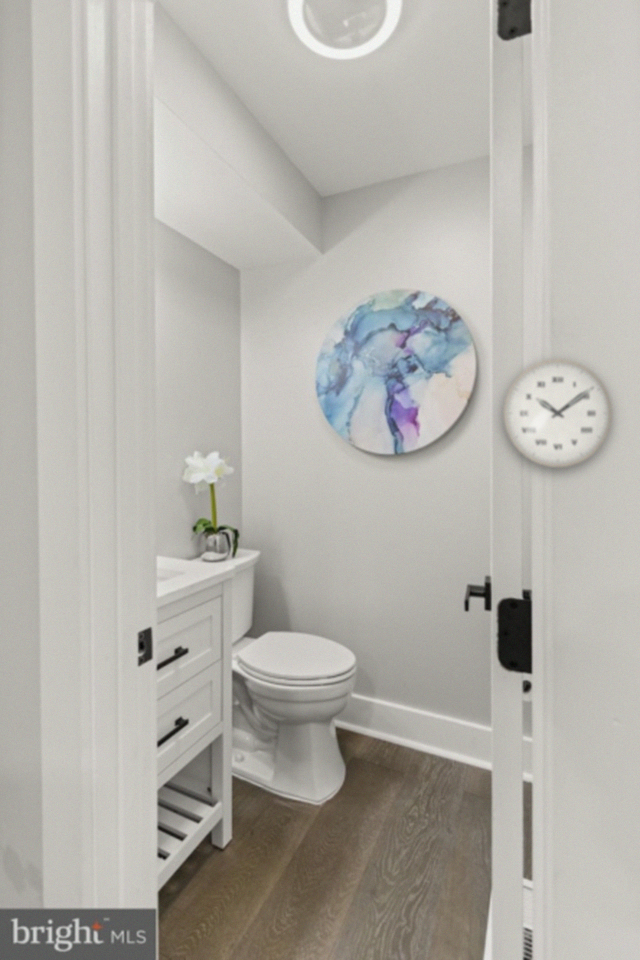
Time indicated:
10h09
